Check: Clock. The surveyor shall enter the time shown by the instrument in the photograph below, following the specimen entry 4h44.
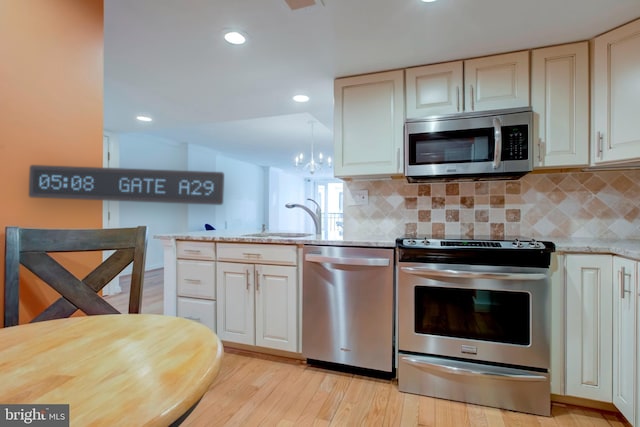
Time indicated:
5h08
